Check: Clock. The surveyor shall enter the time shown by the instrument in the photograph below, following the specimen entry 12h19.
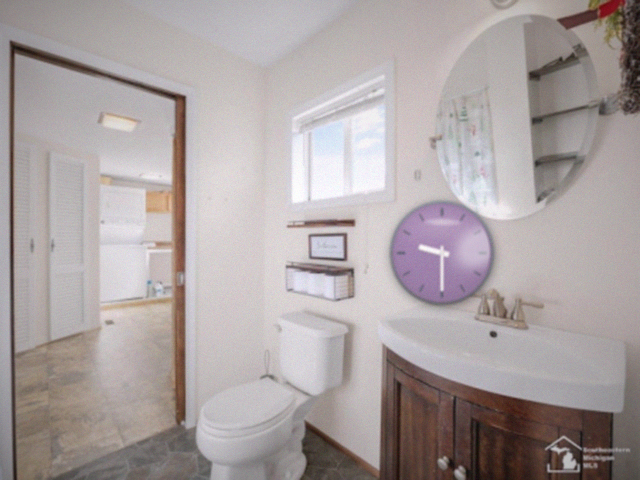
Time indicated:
9h30
